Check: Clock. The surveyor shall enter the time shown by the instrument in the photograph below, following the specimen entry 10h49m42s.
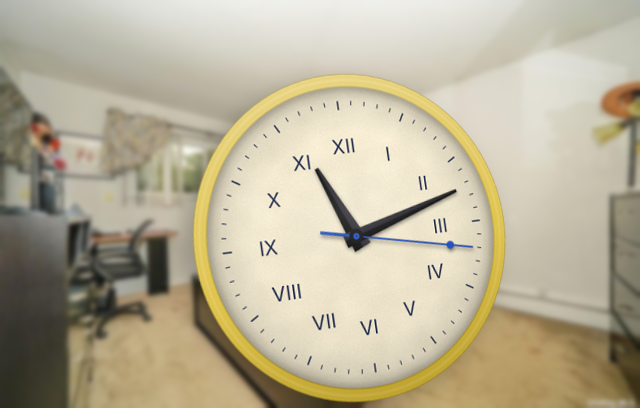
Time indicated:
11h12m17s
